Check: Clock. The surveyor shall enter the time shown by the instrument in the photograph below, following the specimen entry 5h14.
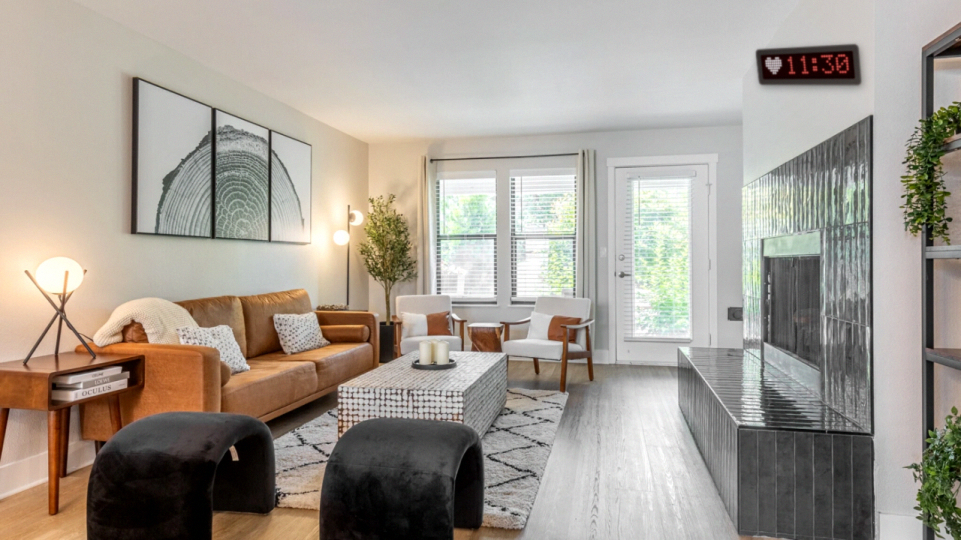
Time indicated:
11h30
